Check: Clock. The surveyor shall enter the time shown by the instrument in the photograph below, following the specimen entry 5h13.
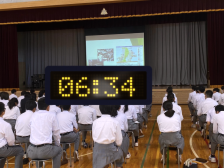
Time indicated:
6h34
